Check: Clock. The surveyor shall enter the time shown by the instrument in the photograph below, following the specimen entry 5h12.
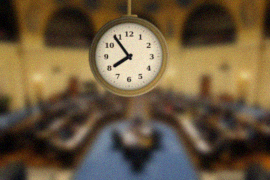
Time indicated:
7h54
